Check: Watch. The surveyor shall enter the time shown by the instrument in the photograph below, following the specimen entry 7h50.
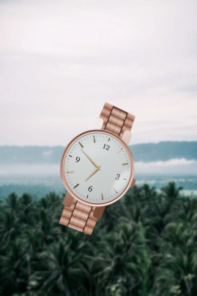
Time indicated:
6h49
